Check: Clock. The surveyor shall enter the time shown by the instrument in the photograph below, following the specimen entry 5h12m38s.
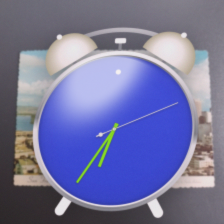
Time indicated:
6h35m11s
